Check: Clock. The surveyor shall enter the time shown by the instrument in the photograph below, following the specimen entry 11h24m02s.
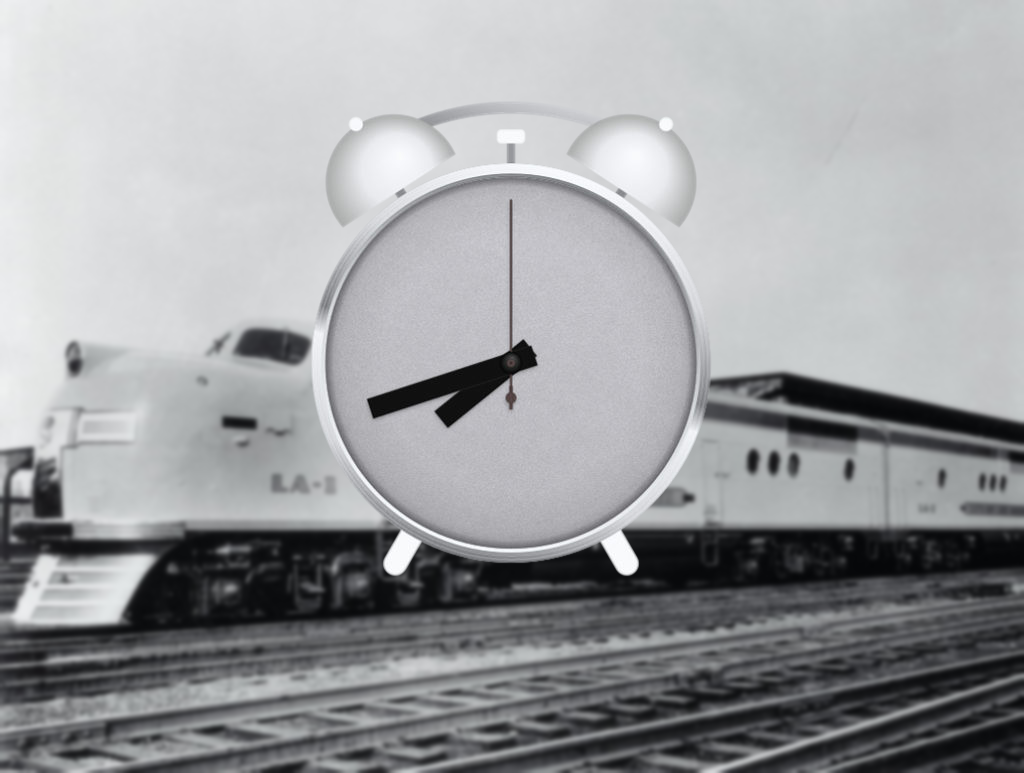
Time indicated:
7h42m00s
